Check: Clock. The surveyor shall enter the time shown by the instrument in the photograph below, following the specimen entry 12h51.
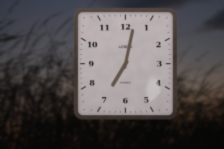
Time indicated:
7h02
